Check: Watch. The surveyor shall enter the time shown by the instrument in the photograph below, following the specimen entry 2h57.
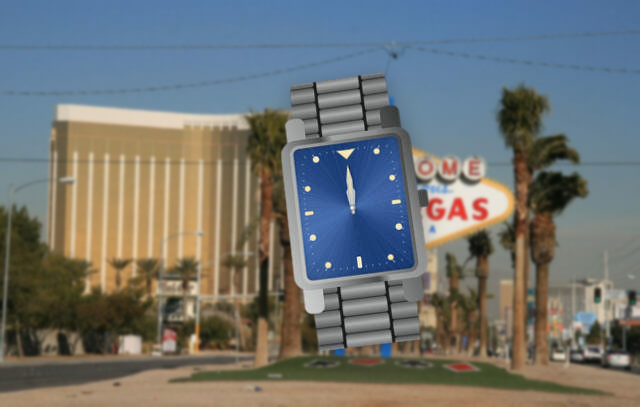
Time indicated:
12h00
